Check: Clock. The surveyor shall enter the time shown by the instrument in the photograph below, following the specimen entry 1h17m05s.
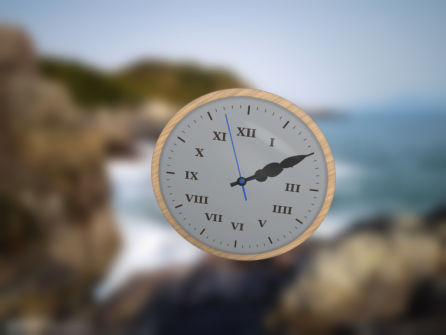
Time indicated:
2h09m57s
